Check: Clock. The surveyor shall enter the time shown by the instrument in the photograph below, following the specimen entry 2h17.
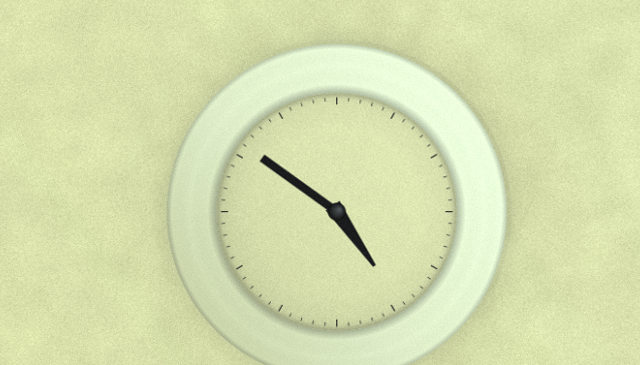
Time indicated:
4h51
